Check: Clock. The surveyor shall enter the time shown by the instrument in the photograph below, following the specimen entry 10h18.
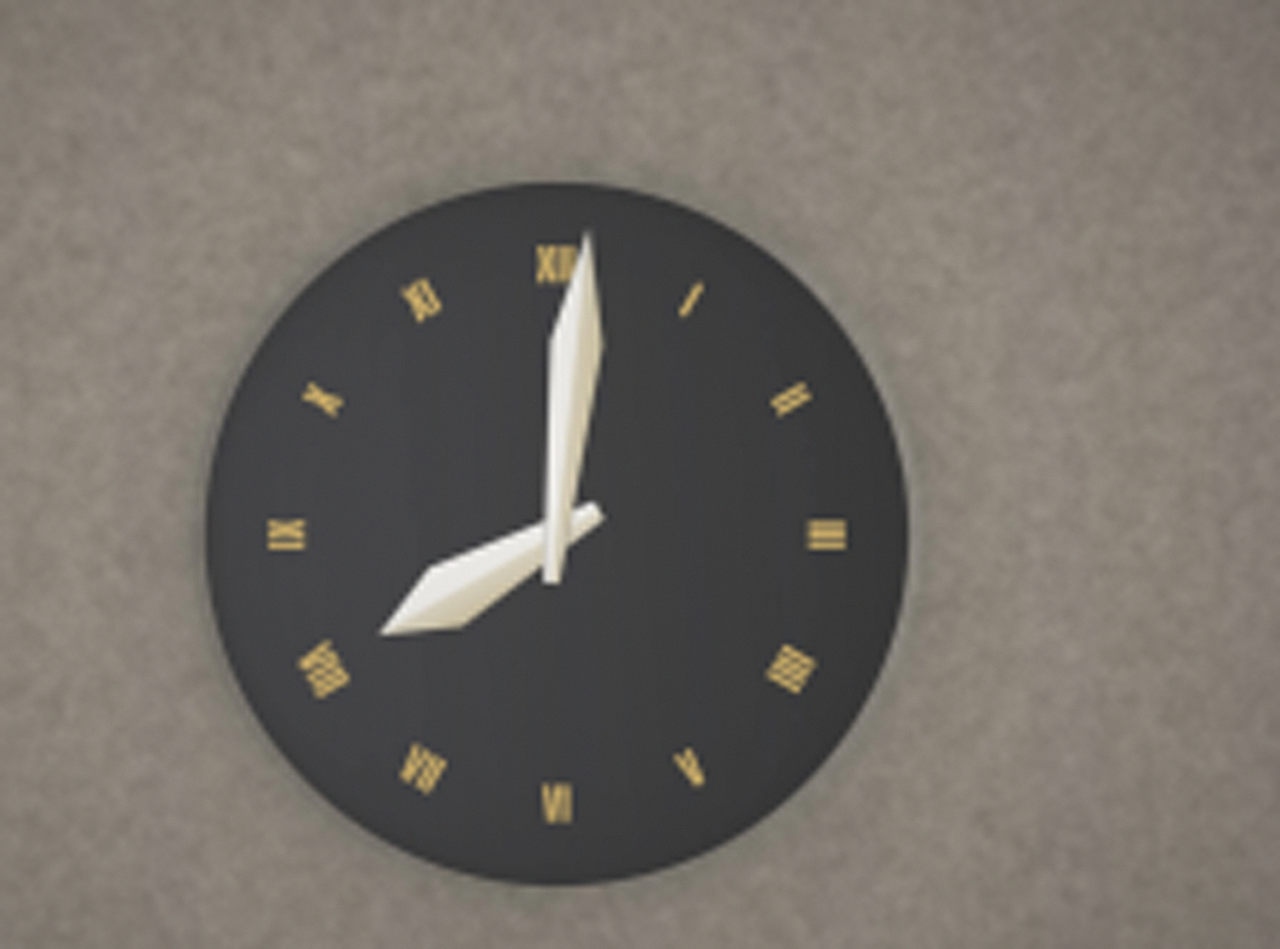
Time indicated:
8h01
